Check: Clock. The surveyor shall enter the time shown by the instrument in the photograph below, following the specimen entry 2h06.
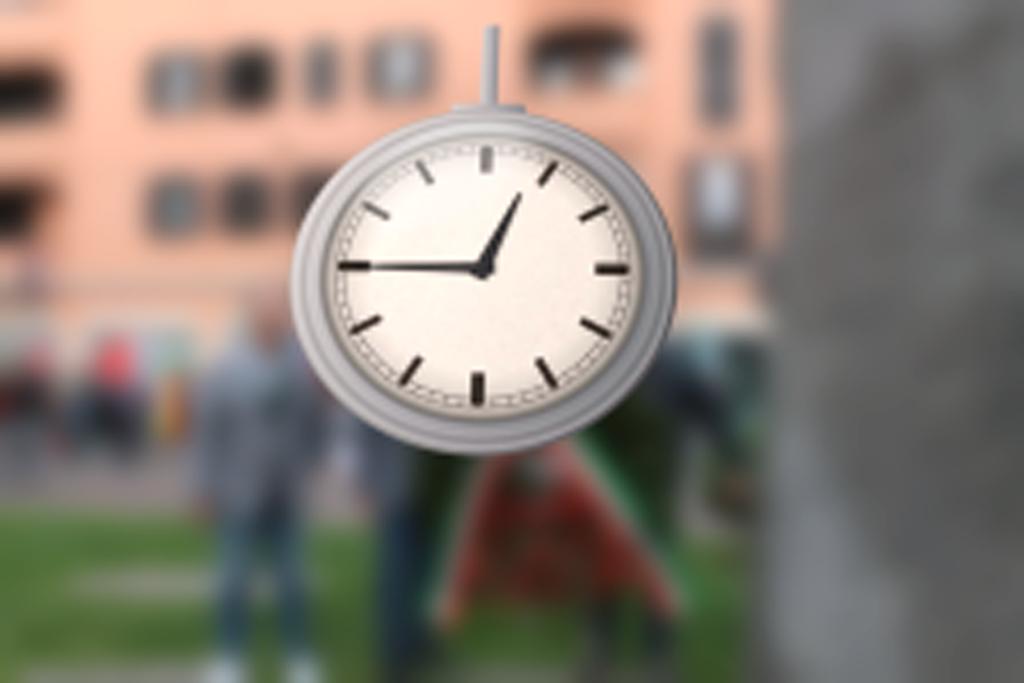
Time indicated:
12h45
